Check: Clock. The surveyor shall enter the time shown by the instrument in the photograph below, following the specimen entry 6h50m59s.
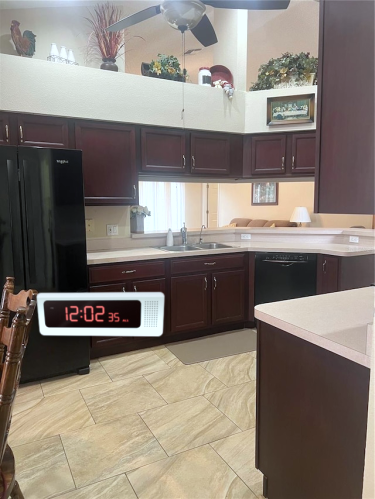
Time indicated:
12h02m35s
